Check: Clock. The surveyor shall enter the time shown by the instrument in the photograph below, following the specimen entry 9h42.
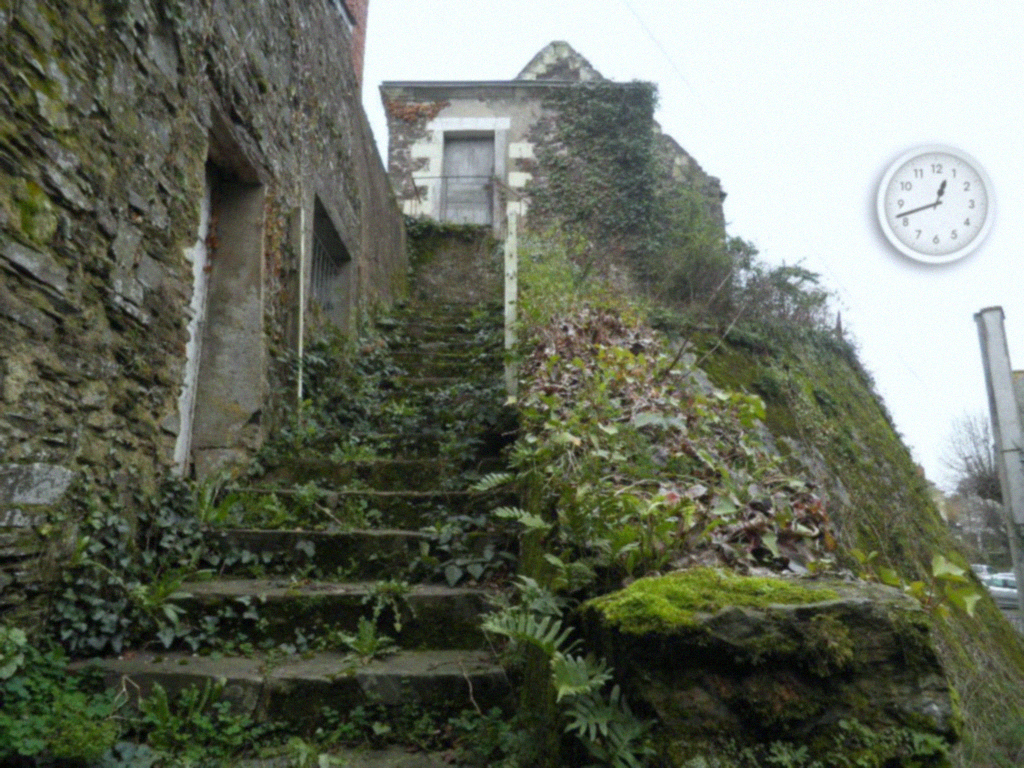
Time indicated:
12h42
